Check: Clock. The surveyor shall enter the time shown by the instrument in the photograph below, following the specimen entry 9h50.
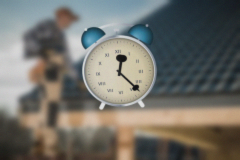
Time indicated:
12h23
